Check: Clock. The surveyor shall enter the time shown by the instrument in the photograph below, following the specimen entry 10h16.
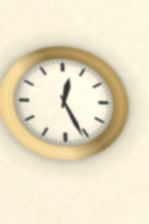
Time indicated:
12h26
